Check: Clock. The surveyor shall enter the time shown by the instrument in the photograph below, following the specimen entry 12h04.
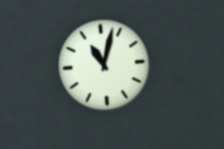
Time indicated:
11h03
